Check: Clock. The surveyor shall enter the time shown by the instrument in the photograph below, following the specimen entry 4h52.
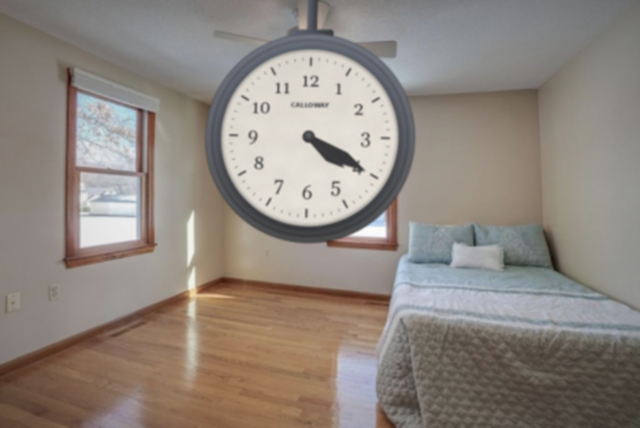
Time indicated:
4h20
